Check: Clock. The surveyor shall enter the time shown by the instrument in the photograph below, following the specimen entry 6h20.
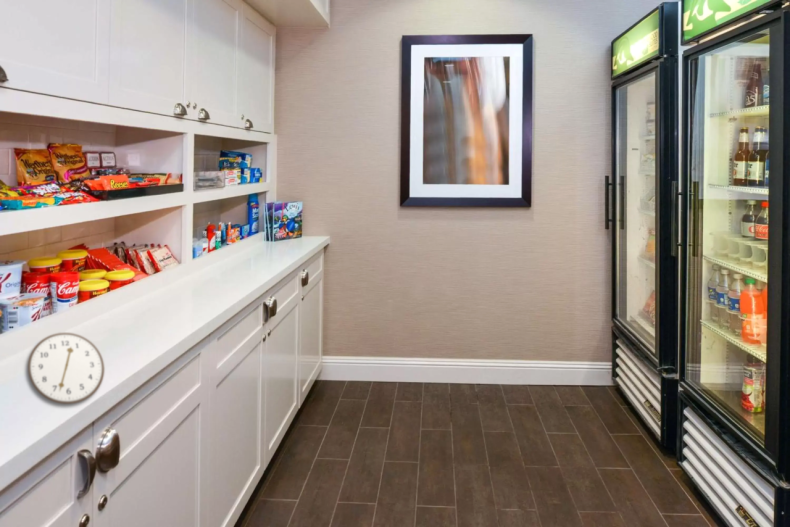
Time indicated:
12h33
